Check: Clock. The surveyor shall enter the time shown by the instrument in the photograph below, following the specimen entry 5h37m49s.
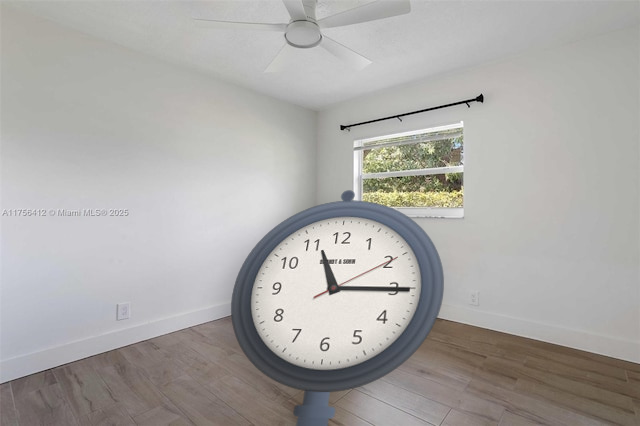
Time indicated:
11h15m10s
